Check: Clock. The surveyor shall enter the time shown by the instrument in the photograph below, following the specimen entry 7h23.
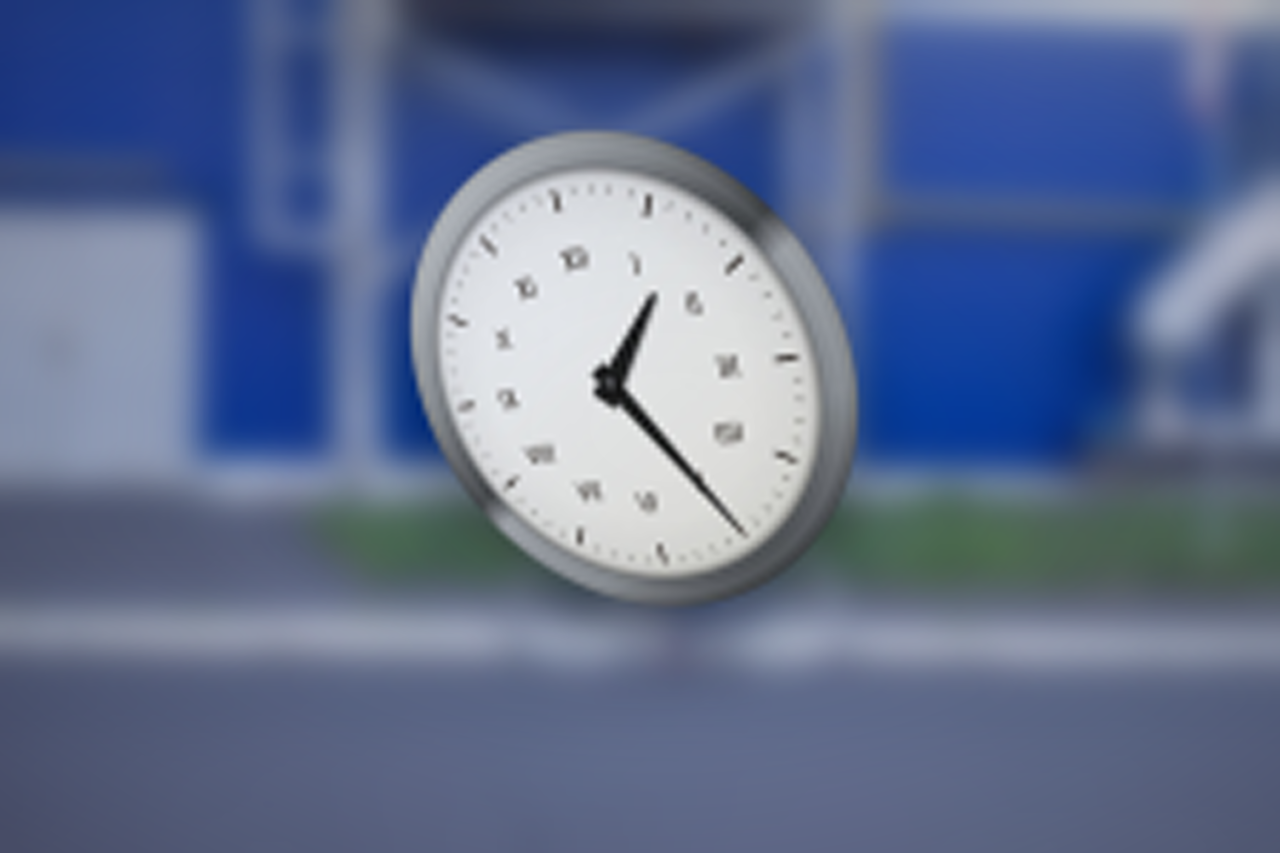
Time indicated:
1h25
